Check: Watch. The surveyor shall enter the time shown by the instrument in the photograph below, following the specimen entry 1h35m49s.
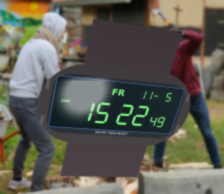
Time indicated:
15h22m49s
